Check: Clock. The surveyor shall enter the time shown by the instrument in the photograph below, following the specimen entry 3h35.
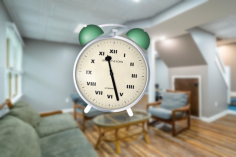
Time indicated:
11h27
